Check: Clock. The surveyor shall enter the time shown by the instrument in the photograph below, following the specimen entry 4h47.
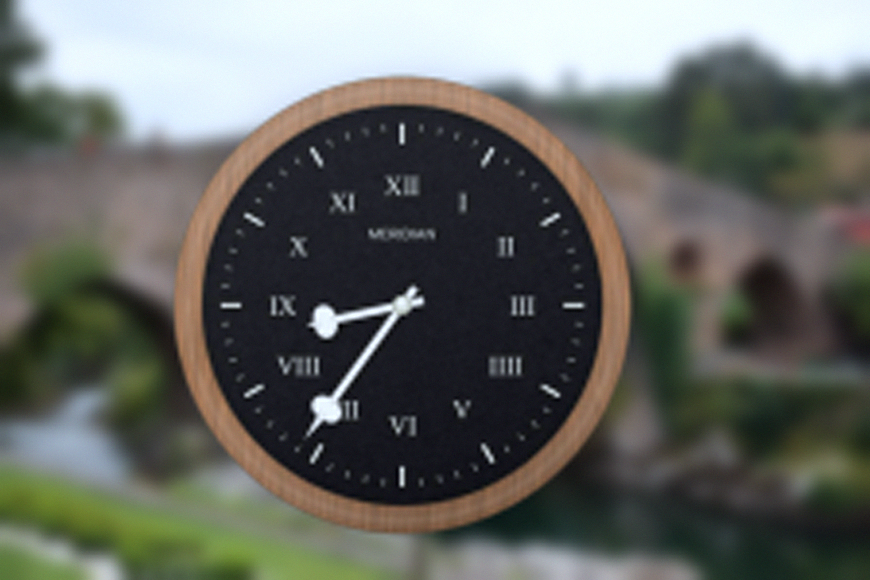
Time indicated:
8h36
